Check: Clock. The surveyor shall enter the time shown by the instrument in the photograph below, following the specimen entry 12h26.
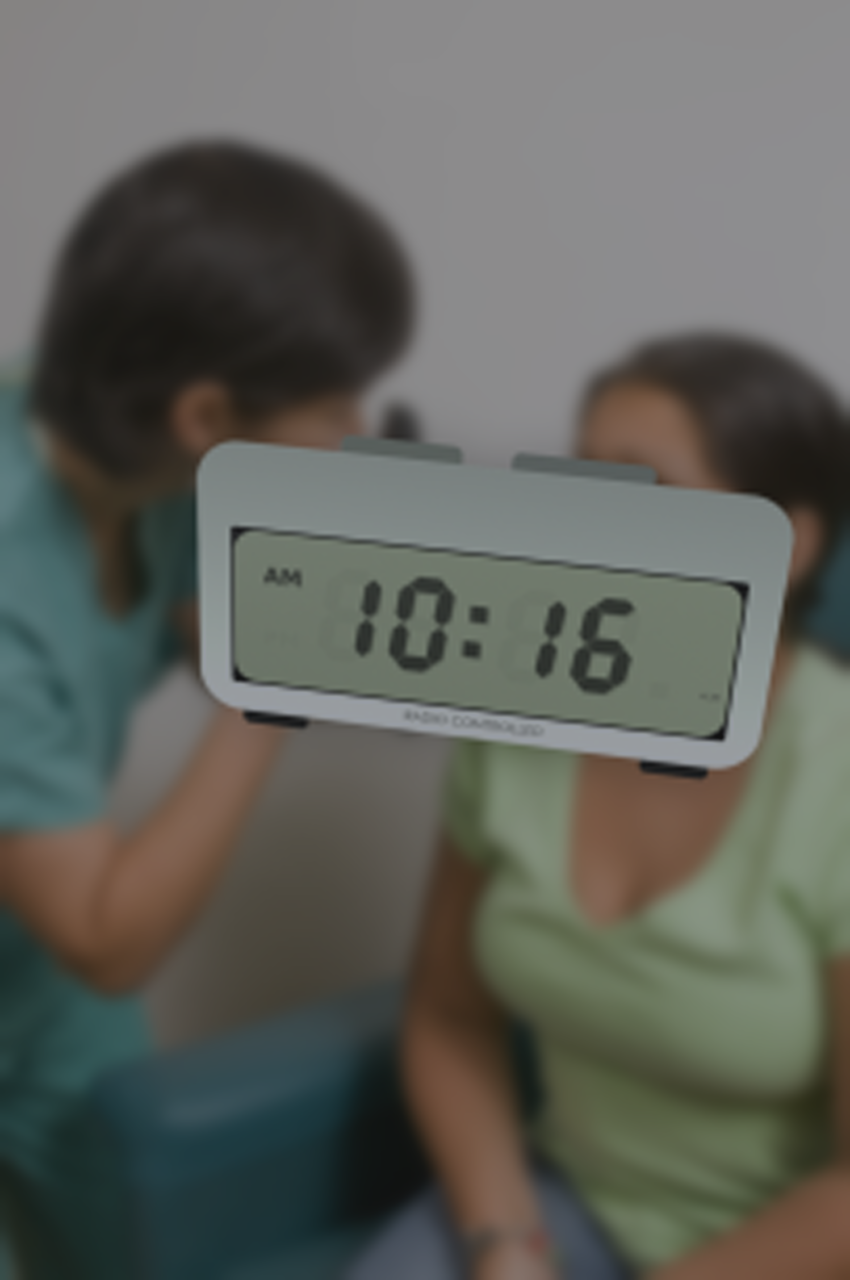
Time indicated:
10h16
